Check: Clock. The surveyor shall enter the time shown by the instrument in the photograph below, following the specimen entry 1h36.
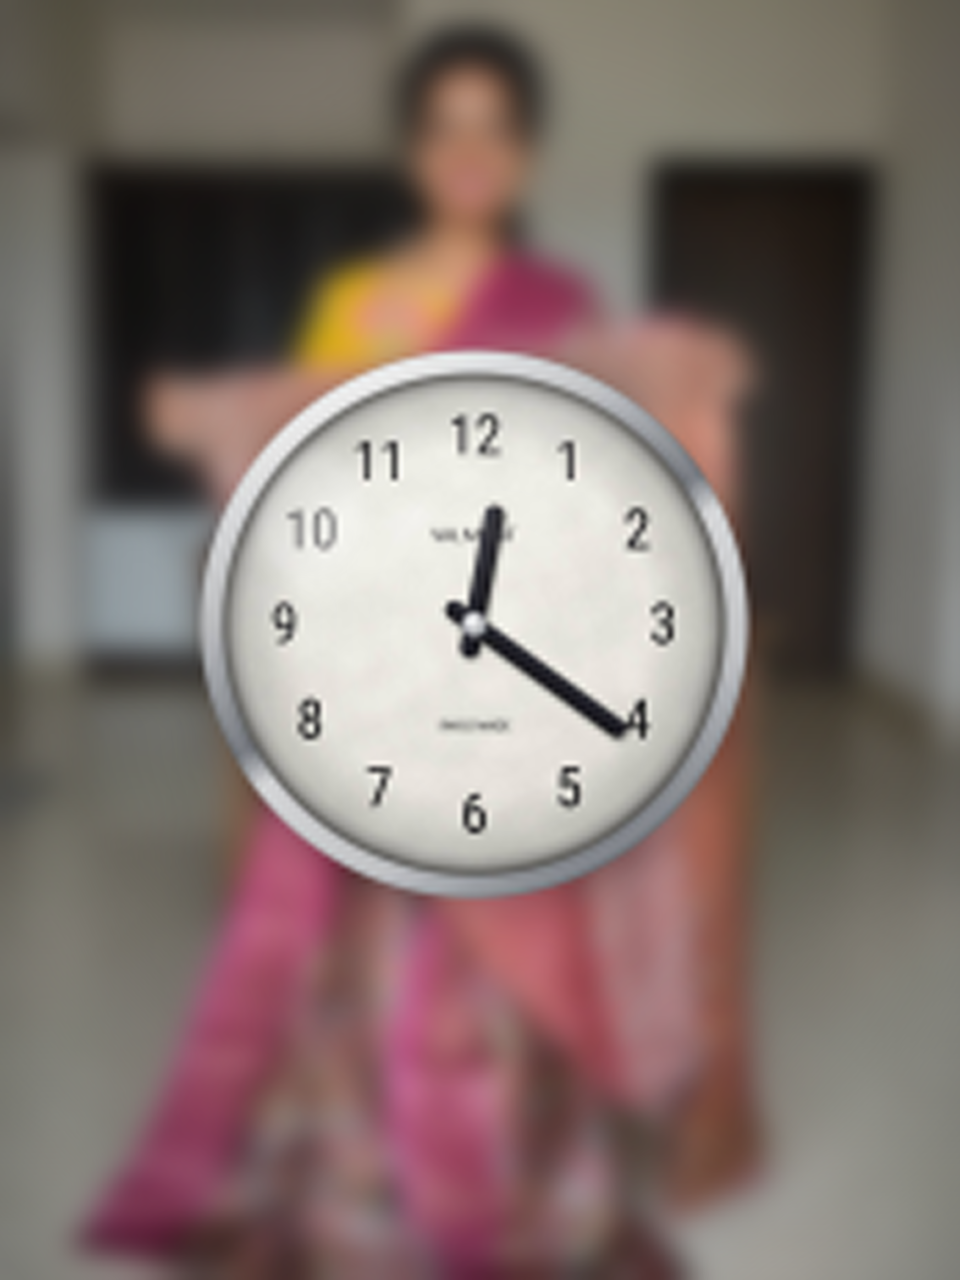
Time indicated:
12h21
